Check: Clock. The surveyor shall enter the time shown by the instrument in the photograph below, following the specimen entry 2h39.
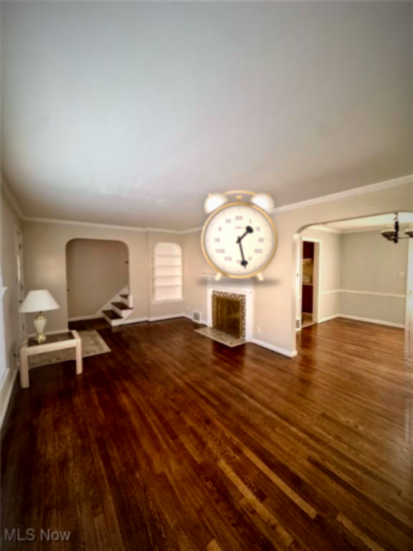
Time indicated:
1h28
